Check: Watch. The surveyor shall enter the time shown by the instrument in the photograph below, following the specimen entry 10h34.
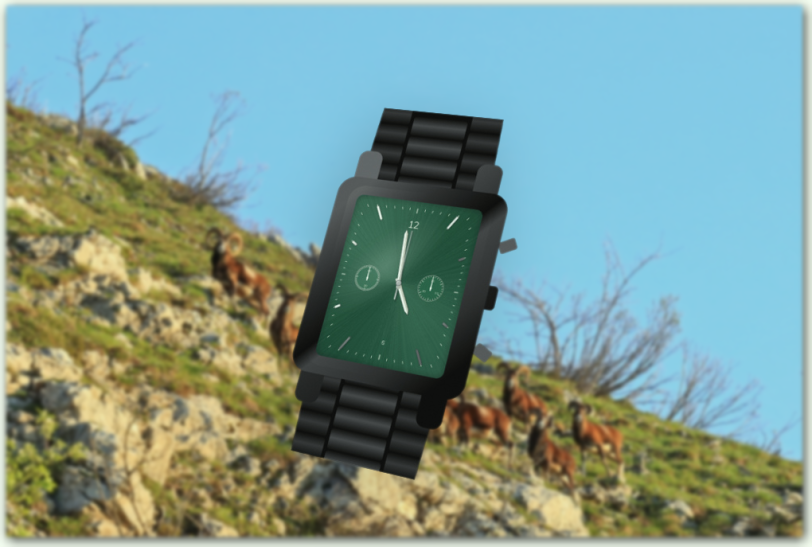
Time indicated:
4h59
